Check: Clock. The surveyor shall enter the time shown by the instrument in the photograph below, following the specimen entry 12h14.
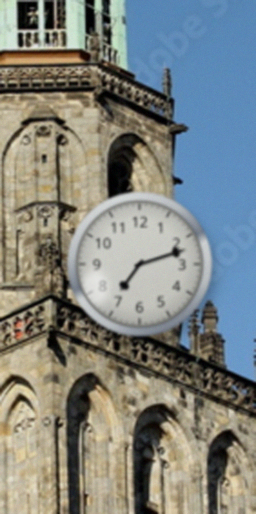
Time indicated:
7h12
